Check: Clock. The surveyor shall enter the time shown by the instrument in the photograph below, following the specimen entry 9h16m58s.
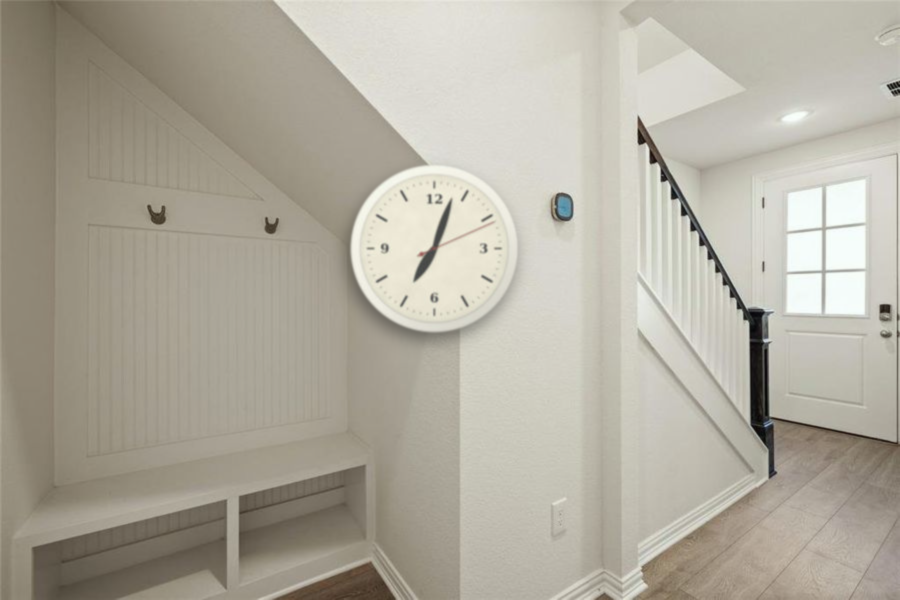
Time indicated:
7h03m11s
